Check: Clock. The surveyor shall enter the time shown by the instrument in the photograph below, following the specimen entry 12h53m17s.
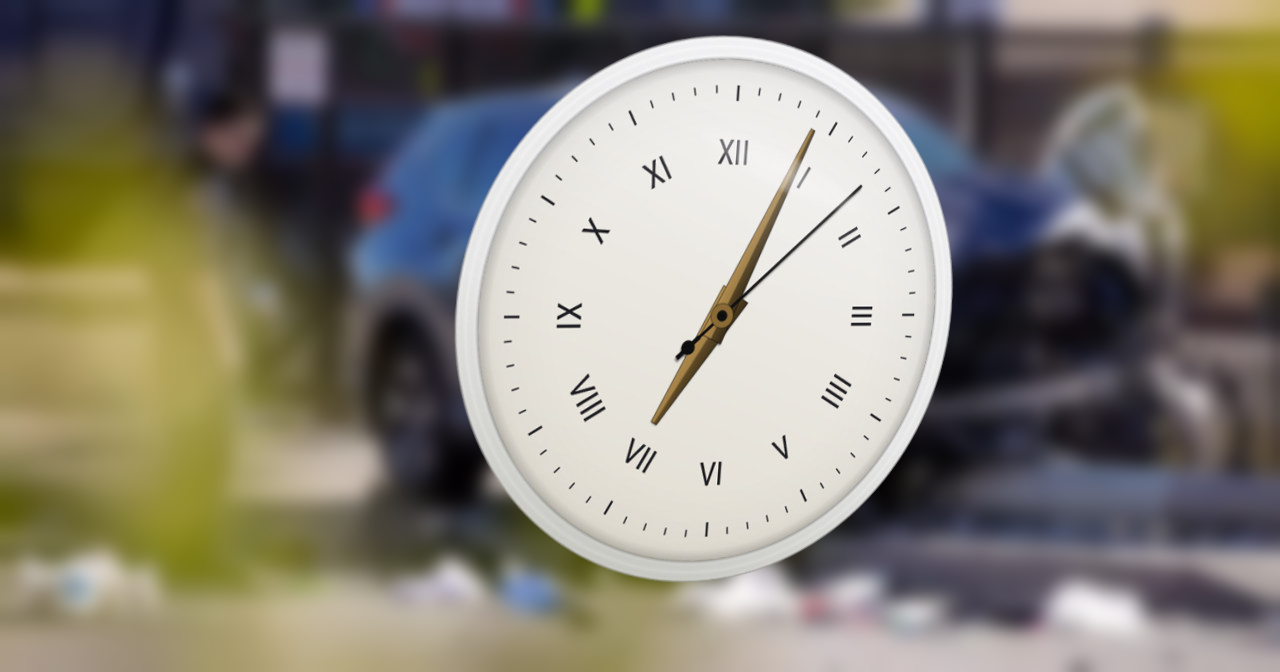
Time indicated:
7h04m08s
